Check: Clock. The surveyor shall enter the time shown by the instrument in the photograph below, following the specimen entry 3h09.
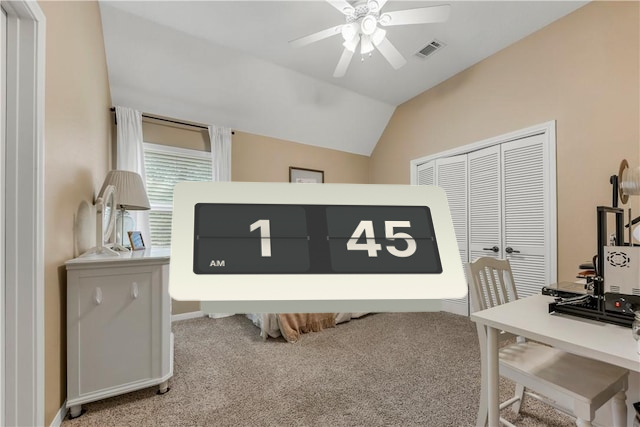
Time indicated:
1h45
